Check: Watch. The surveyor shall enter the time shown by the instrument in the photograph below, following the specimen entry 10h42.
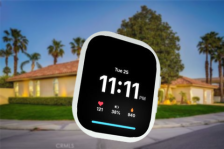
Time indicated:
11h11
